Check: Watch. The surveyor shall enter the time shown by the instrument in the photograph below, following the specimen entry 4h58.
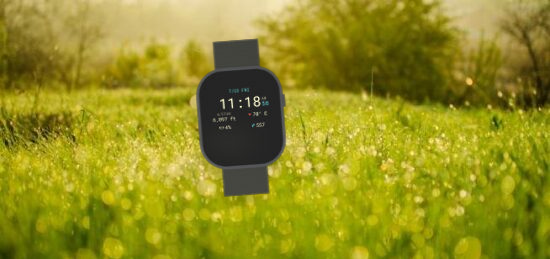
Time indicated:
11h18
